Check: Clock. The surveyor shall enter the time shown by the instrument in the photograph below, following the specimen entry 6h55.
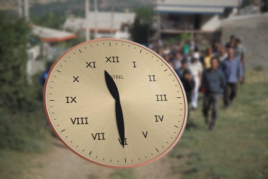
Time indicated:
11h30
